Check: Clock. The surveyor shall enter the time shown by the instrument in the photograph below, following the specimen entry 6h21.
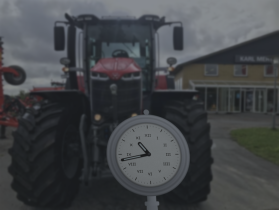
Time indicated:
10h43
